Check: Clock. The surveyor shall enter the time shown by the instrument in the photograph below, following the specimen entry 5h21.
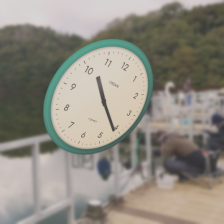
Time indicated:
10h21
